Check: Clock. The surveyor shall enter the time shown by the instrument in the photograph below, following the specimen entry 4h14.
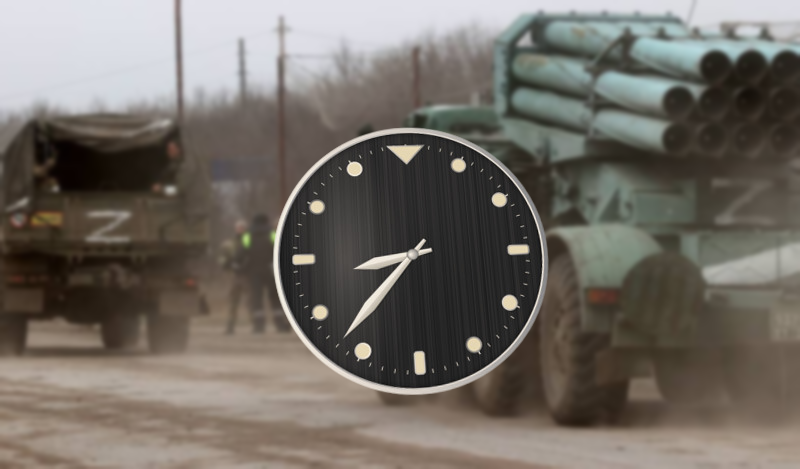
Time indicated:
8h37
